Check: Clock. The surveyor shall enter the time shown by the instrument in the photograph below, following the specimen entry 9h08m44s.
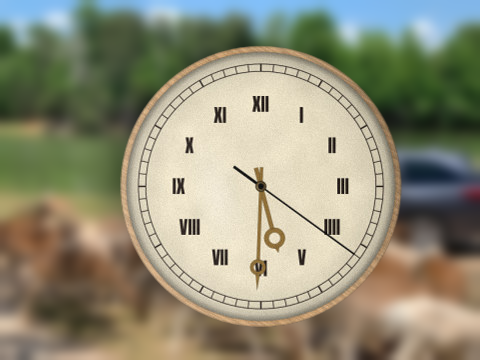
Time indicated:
5h30m21s
